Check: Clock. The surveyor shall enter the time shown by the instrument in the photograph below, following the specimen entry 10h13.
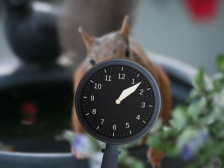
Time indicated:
1h07
